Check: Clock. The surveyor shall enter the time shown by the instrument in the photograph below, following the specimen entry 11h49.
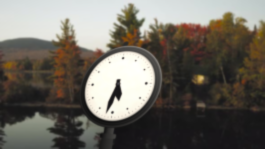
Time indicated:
5h32
